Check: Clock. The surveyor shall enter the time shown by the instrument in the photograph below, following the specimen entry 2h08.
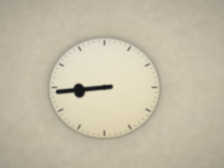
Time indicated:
8h44
